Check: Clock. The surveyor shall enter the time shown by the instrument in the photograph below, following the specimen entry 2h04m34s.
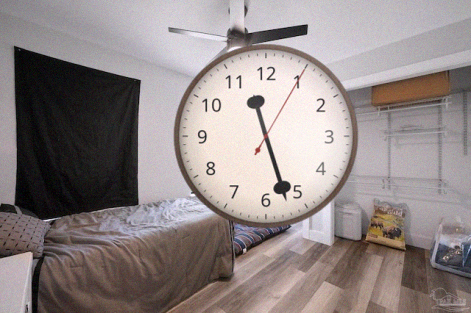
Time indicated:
11h27m05s
